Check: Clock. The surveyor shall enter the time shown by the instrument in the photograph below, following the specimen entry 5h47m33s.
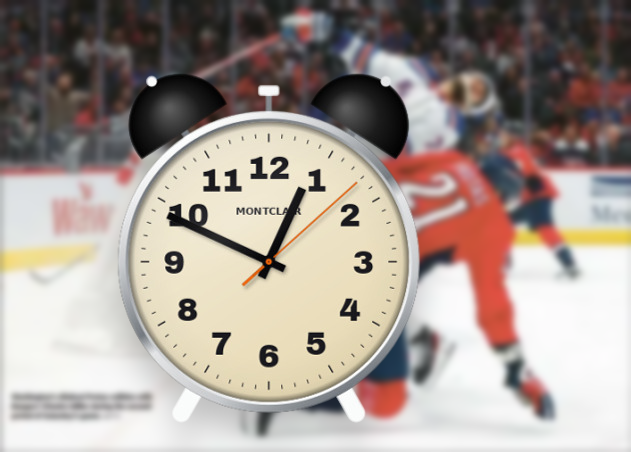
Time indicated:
12h49m08s
